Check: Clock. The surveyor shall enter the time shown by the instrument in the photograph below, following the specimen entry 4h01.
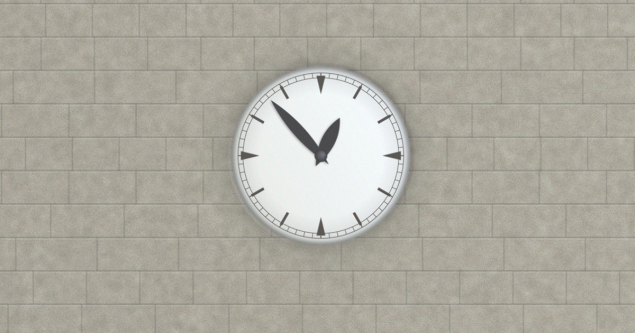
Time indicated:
12h53
